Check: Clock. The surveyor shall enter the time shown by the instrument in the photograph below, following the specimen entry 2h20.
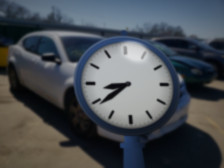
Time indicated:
8h39
